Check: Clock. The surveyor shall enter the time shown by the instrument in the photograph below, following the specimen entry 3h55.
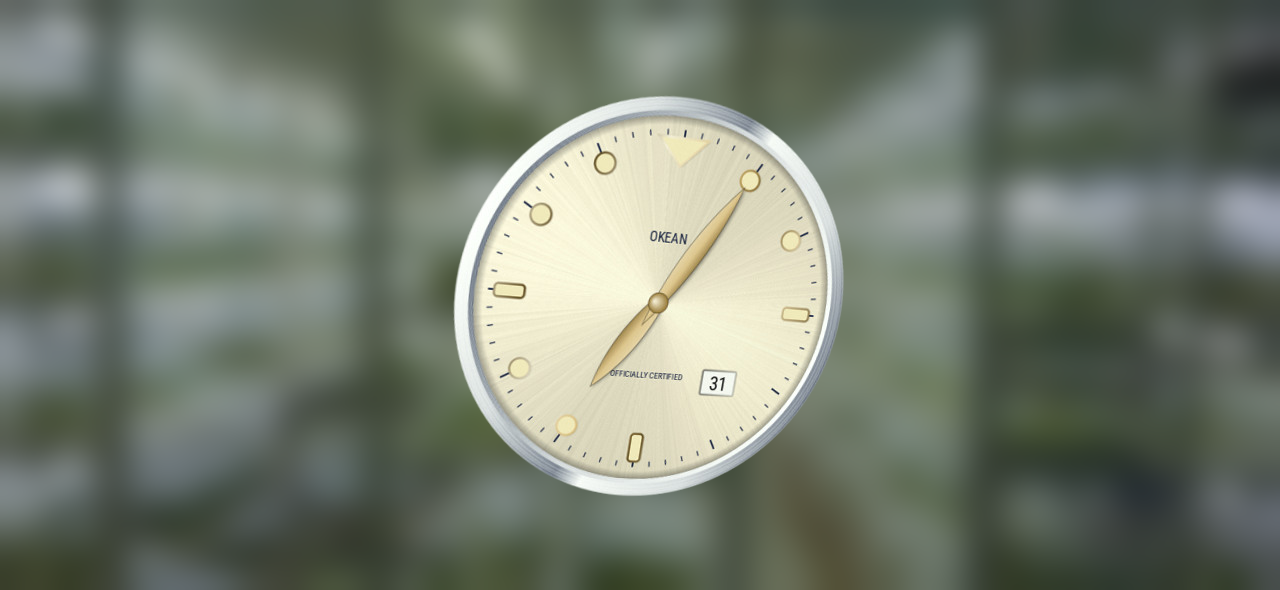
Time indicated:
7h05
